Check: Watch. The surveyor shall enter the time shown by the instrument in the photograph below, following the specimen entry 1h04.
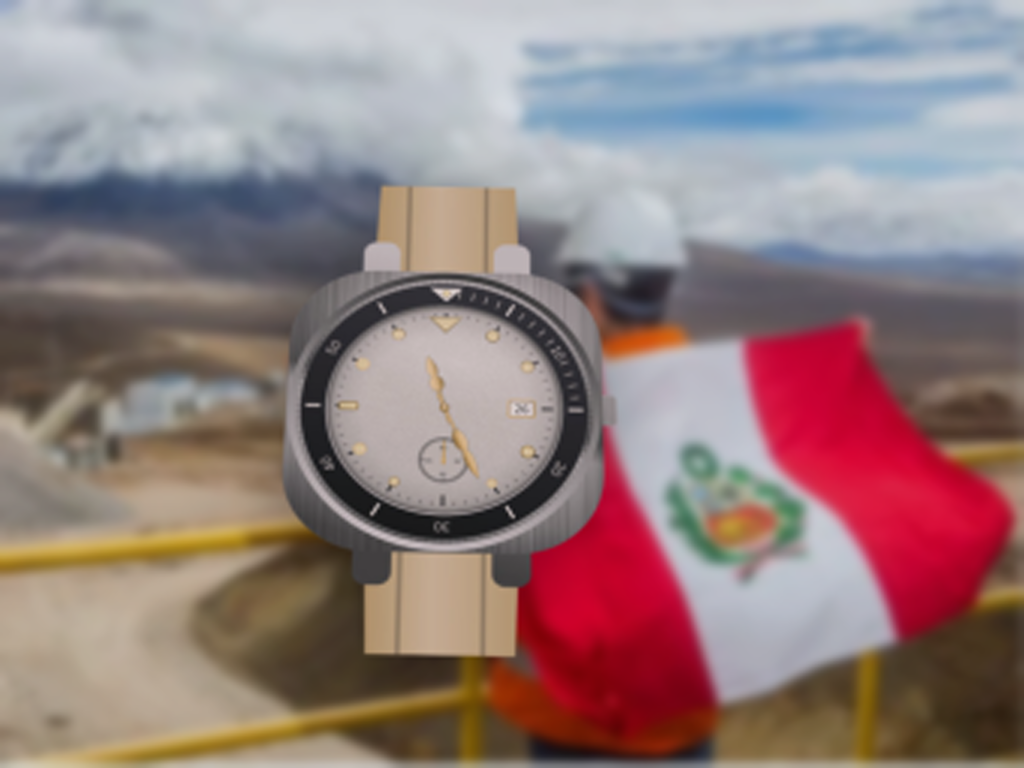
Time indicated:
11h26
